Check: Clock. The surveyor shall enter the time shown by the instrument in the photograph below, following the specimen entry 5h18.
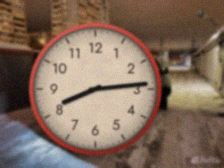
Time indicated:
8h14
